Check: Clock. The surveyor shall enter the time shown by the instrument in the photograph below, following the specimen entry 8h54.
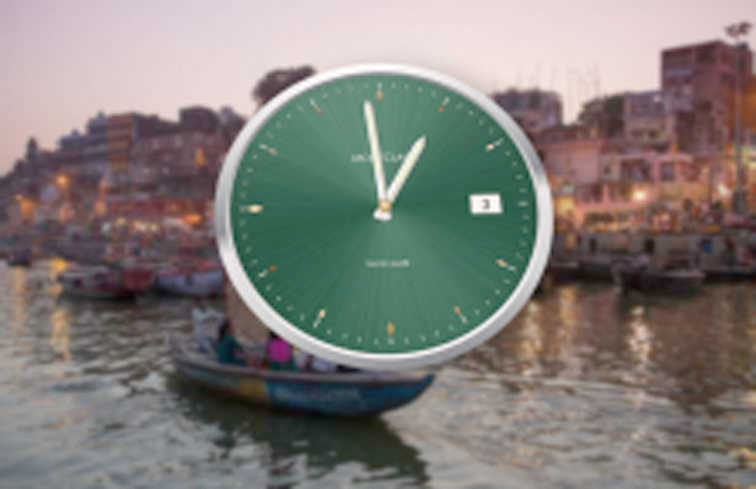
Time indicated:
12h59
